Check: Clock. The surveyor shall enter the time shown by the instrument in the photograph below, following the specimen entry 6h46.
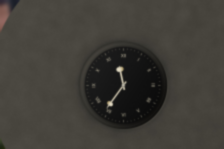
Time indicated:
11h36
